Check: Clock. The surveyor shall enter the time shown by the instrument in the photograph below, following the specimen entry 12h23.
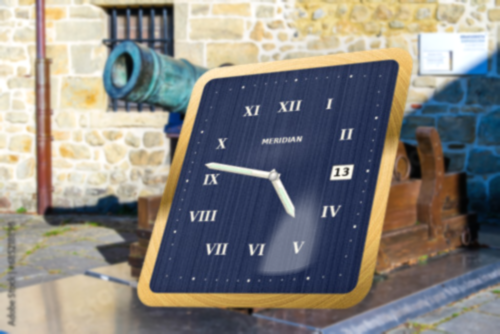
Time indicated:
4h47
